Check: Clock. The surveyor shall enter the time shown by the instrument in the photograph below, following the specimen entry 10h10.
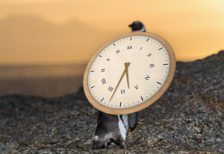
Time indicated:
5h33
